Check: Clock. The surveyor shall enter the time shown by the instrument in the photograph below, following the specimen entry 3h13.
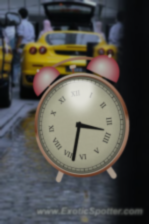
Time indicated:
3h33
